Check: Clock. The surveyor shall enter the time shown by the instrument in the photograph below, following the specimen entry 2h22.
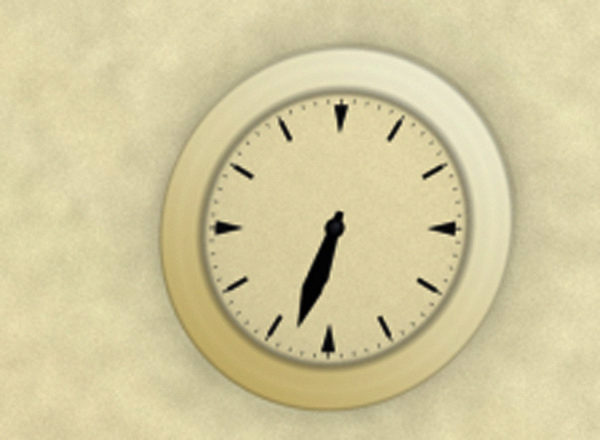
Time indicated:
6h33
